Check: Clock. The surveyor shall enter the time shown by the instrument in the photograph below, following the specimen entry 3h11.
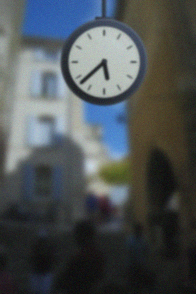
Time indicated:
5h38
